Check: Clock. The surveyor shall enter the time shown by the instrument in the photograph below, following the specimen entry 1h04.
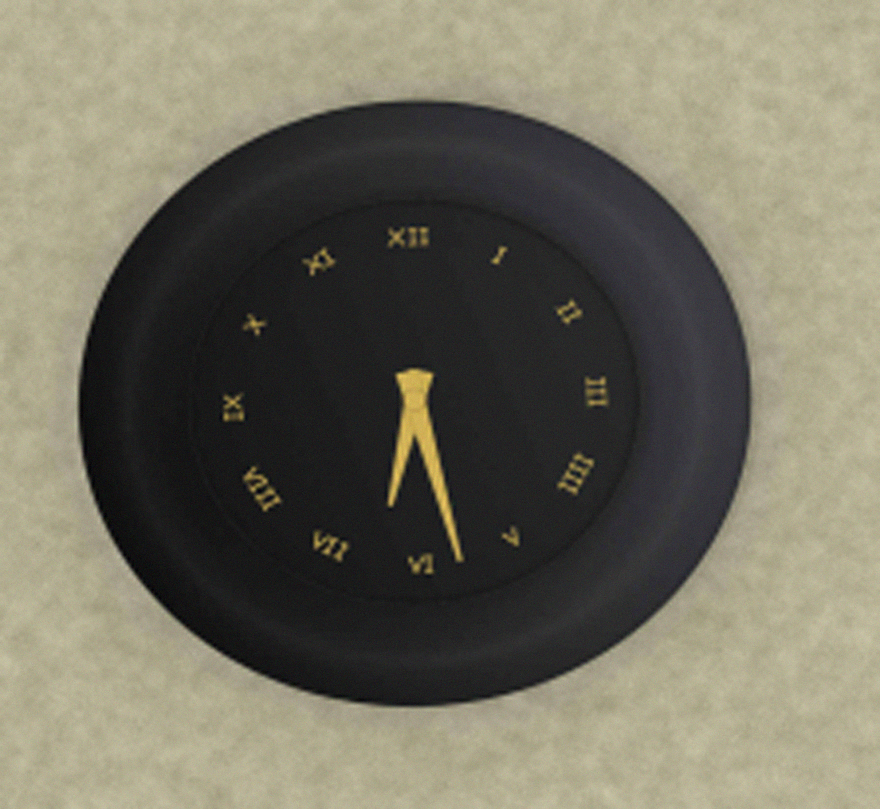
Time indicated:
6h28
